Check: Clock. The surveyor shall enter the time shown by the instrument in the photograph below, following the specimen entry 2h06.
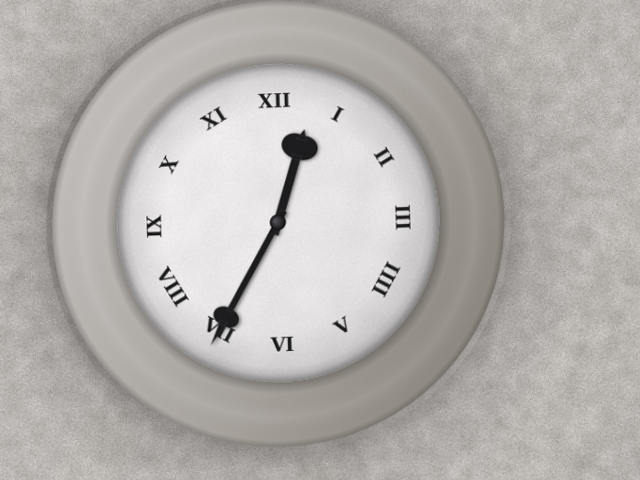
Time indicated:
12h35
